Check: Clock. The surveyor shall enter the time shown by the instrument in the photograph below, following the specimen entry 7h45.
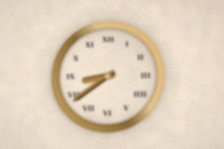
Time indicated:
8h39
